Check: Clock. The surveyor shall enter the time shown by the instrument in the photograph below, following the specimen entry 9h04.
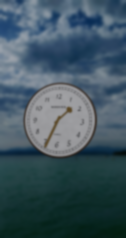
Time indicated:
1h34
